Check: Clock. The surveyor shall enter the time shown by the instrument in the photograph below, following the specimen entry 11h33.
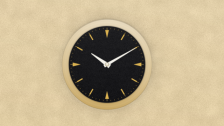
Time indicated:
10h10
